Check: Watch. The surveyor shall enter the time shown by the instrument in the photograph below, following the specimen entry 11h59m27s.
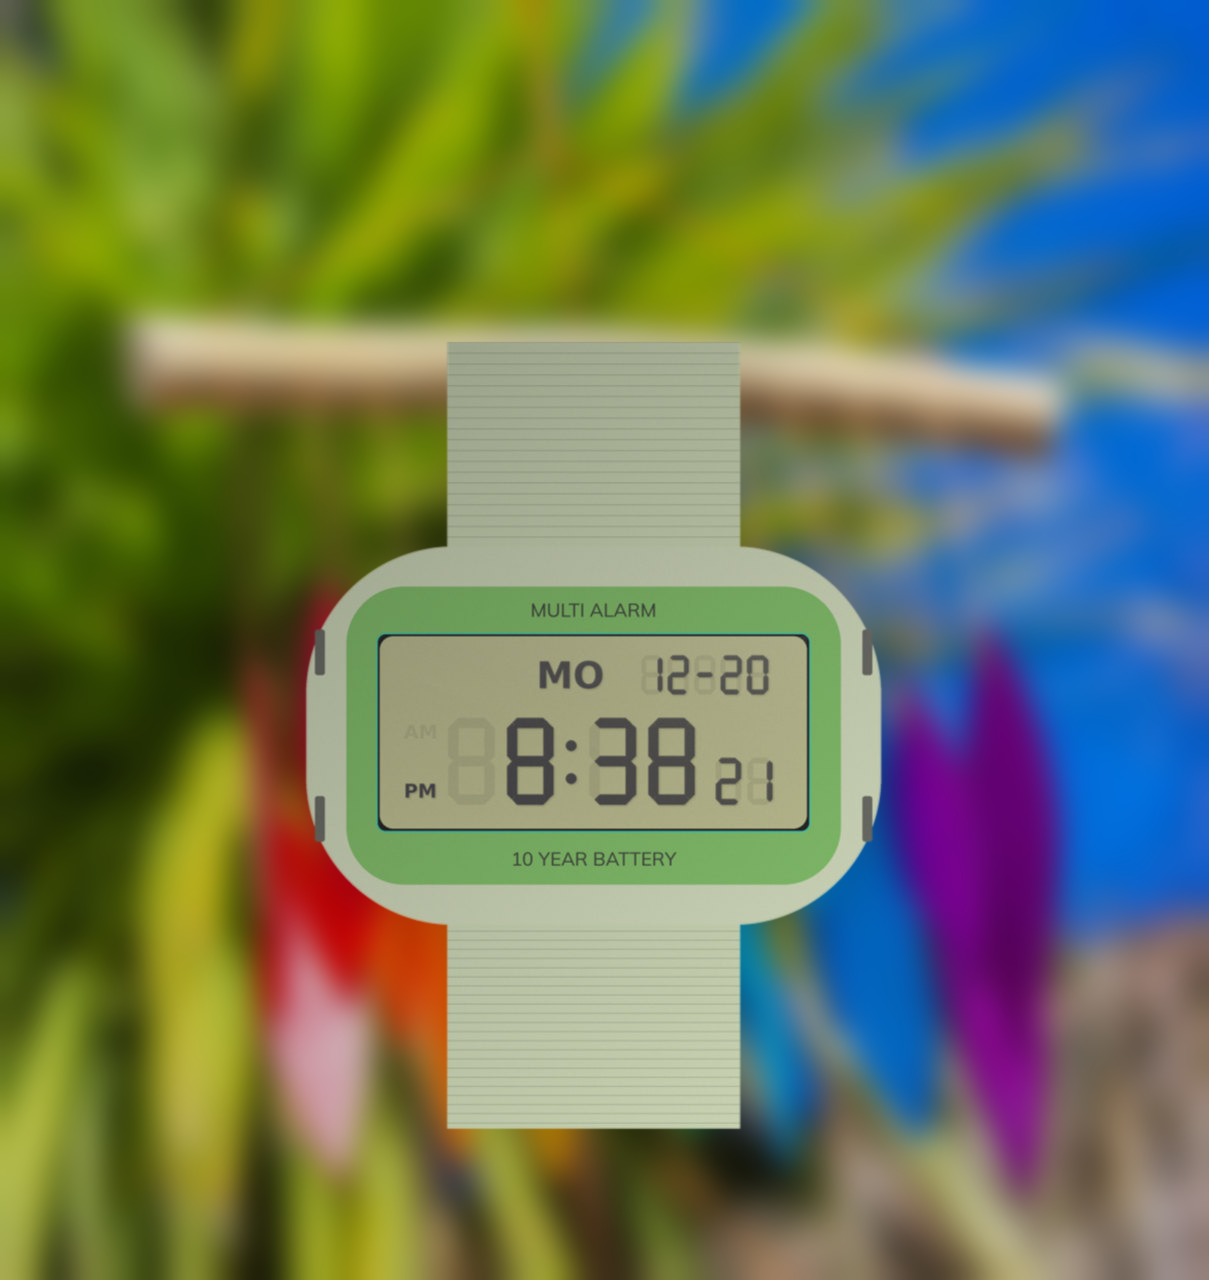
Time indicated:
8h38m21s
